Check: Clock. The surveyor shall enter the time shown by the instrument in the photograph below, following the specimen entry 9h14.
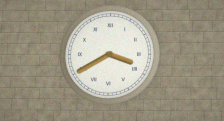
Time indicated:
3h40
